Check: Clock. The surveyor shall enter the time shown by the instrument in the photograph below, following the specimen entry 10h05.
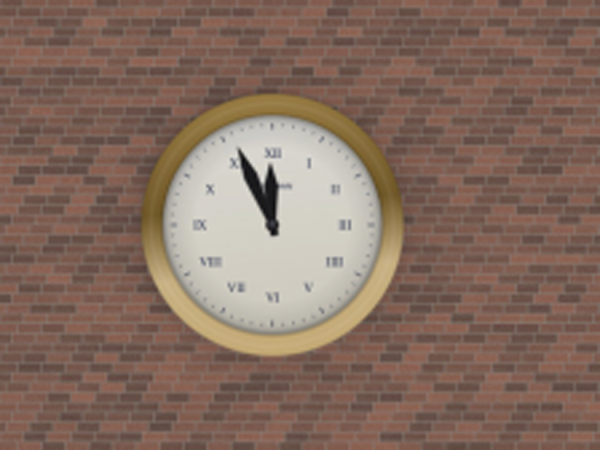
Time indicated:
11h56
